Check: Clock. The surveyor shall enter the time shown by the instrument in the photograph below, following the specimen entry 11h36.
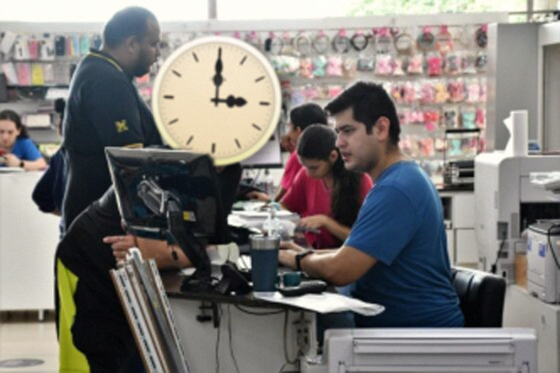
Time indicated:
3h00
